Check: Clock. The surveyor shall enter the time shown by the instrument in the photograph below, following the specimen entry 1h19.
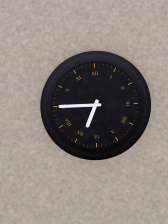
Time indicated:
6h45
